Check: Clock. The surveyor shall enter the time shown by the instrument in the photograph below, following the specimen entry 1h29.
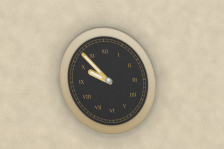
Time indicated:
9h53
